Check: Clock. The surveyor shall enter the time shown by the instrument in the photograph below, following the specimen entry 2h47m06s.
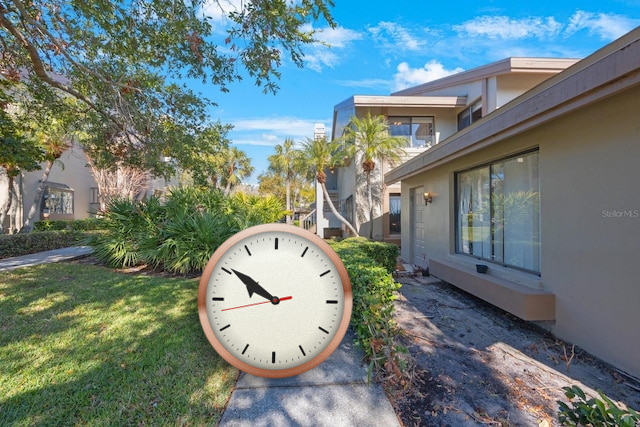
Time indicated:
9h50m43s
